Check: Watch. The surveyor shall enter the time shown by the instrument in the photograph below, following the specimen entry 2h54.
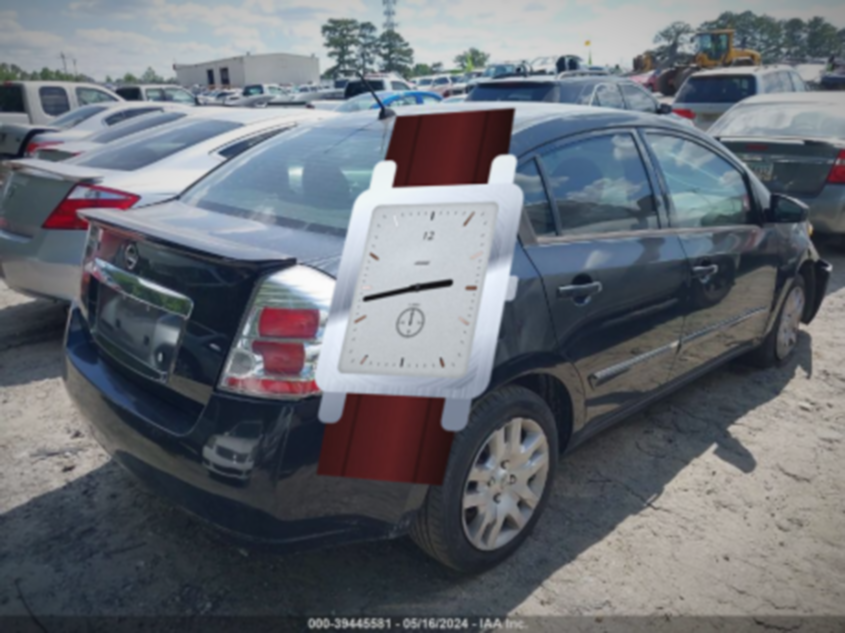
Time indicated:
2h43
